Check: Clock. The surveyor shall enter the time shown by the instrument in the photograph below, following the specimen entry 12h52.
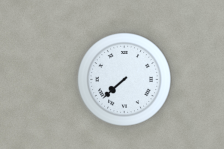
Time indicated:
7h38
